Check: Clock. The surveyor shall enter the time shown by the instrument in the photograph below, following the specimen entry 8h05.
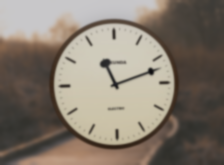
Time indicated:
11h12
